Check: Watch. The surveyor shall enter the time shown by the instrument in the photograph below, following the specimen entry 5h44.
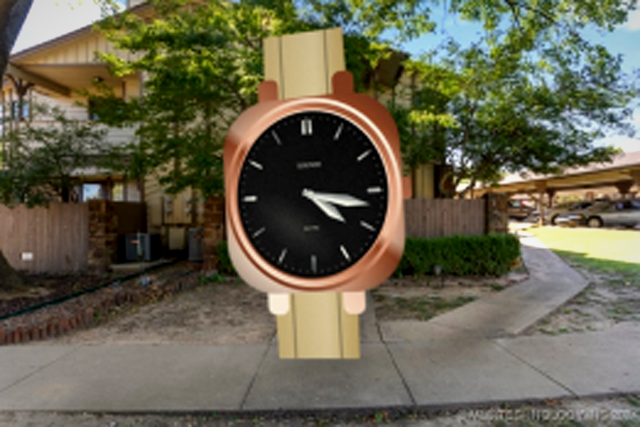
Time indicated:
4h17
